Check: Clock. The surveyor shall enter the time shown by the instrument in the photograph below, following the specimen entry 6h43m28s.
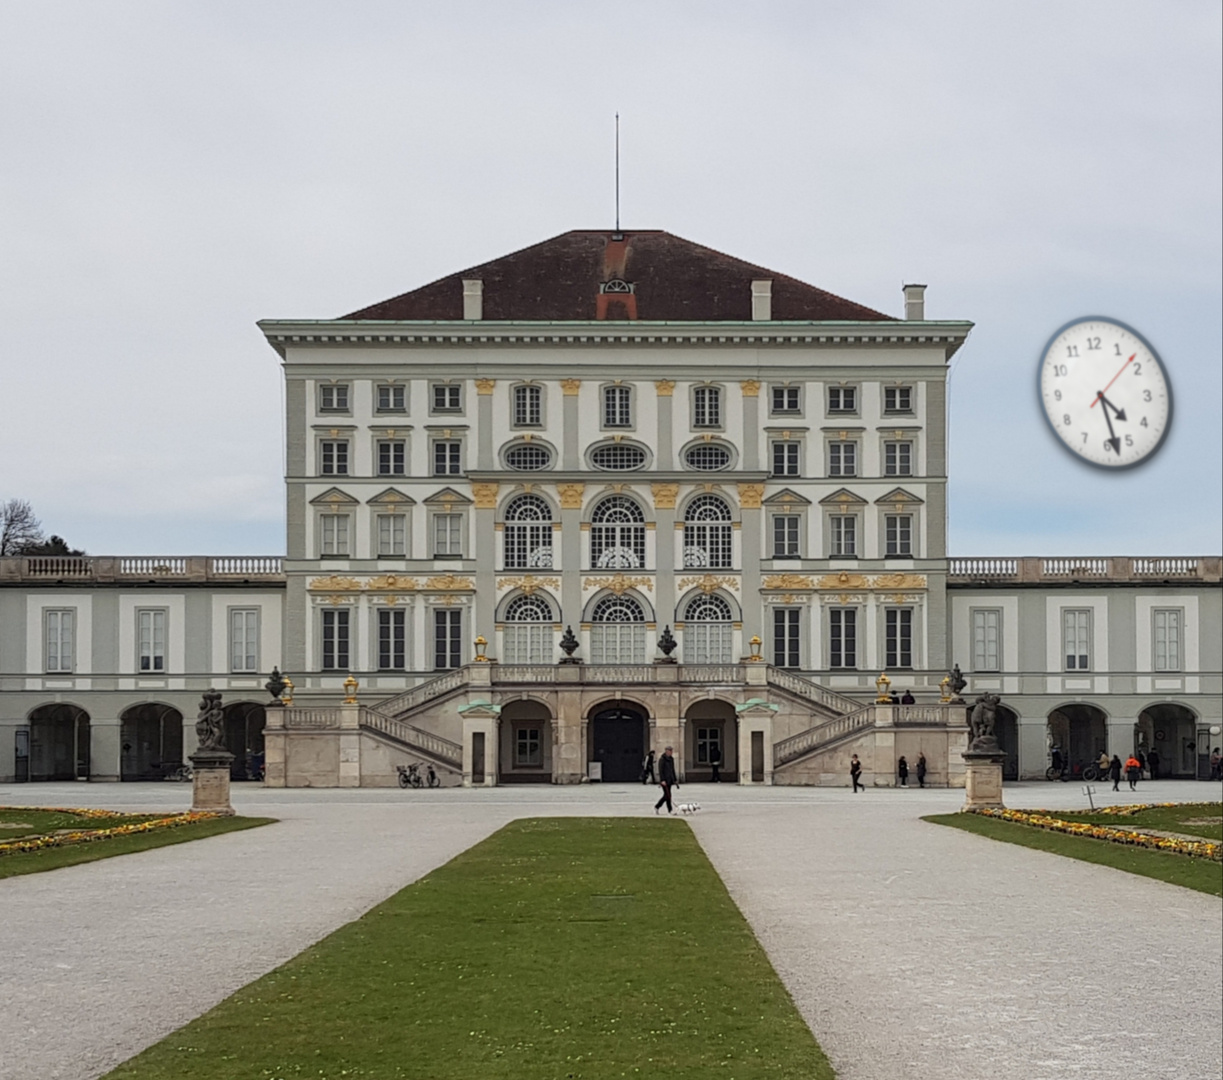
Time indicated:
4h28m08s
